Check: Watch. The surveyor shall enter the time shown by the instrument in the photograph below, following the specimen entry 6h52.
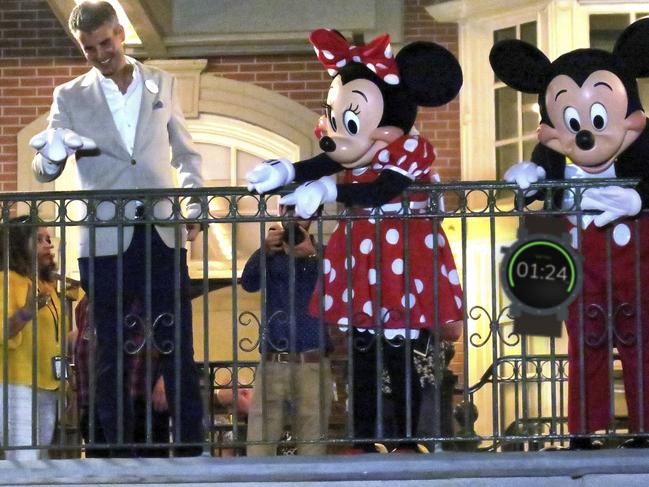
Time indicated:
1h24
